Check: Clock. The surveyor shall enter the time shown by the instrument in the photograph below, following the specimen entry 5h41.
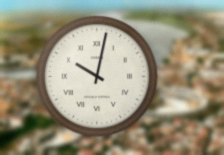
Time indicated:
10h02
